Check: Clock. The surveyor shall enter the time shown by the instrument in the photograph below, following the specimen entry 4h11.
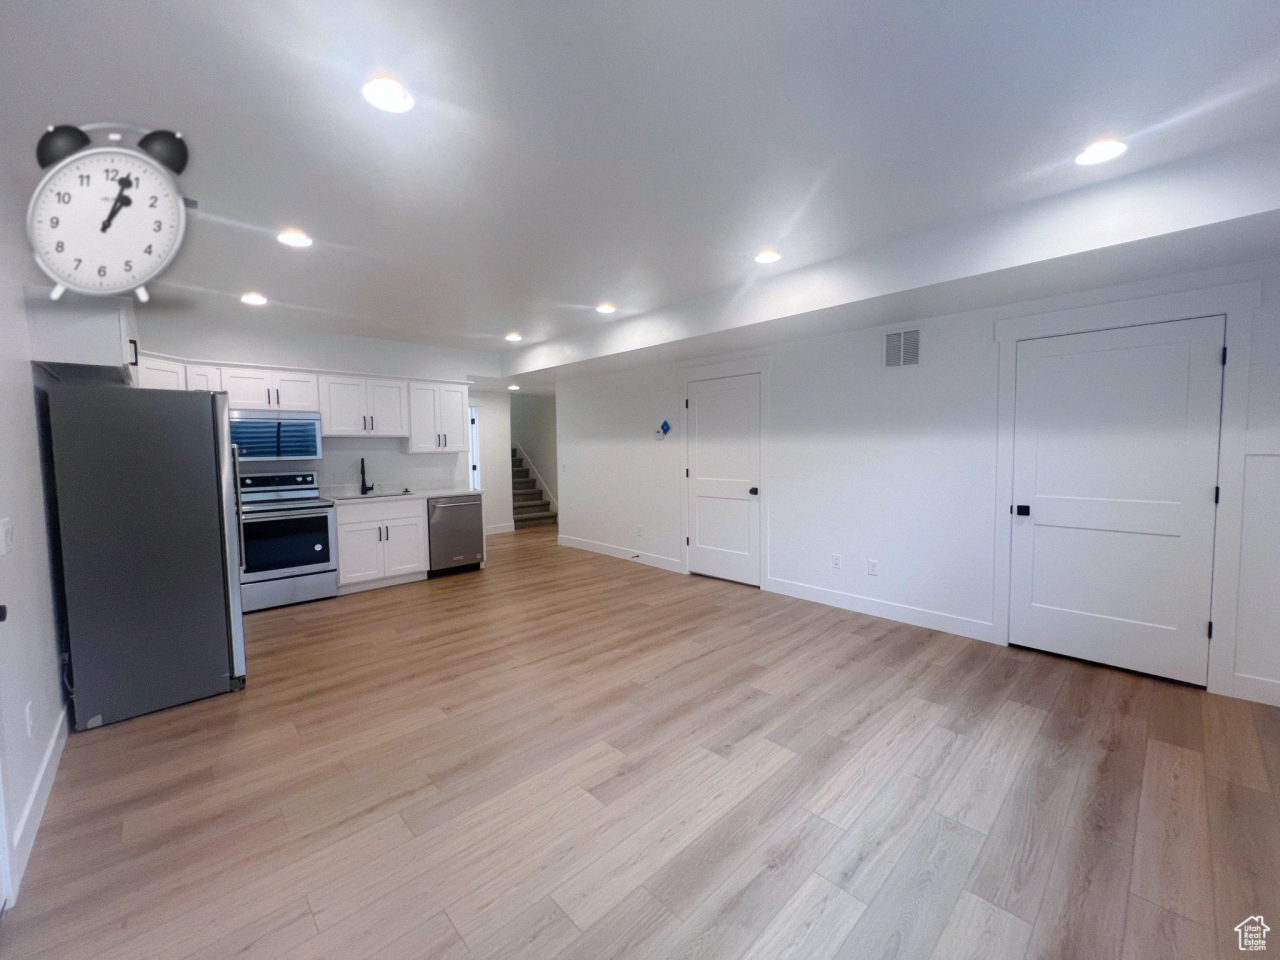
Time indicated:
1h03
